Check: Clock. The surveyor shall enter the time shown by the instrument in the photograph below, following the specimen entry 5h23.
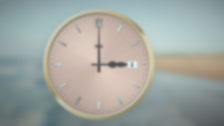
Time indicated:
3h00
